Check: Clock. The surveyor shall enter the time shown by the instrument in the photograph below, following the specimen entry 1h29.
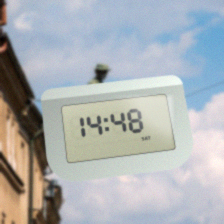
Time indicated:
14h48
